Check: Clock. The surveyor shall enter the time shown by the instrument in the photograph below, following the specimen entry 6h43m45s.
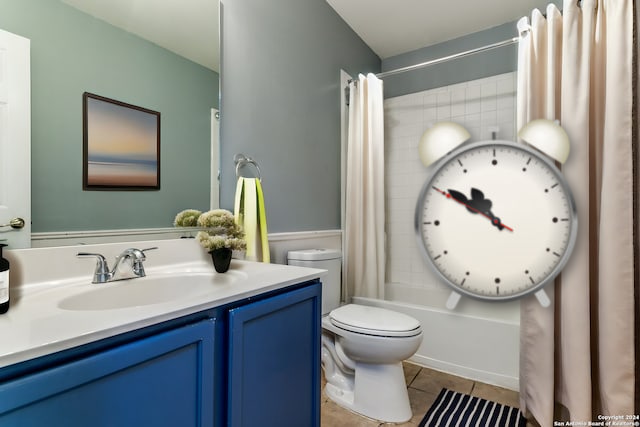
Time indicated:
10h50m50s
